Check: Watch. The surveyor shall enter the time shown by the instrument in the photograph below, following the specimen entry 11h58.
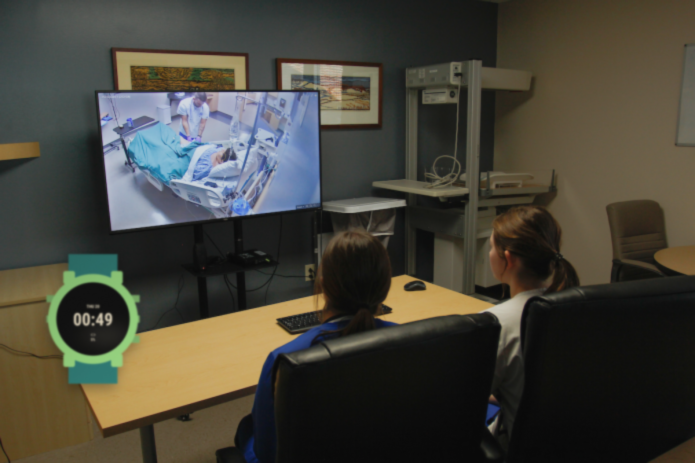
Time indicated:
0h49
